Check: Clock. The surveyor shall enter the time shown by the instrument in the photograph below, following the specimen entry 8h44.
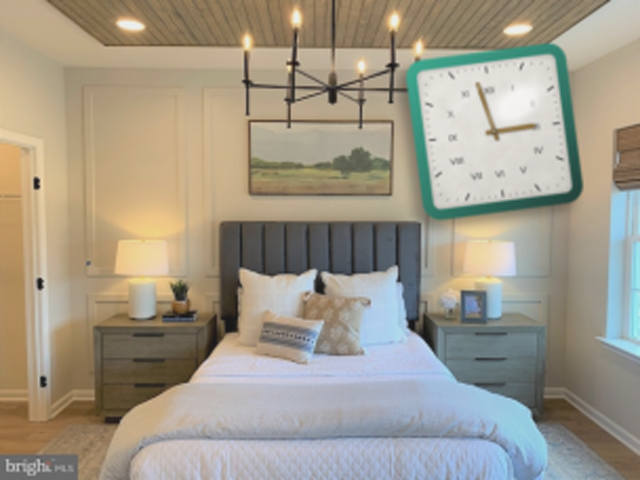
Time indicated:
2h58
